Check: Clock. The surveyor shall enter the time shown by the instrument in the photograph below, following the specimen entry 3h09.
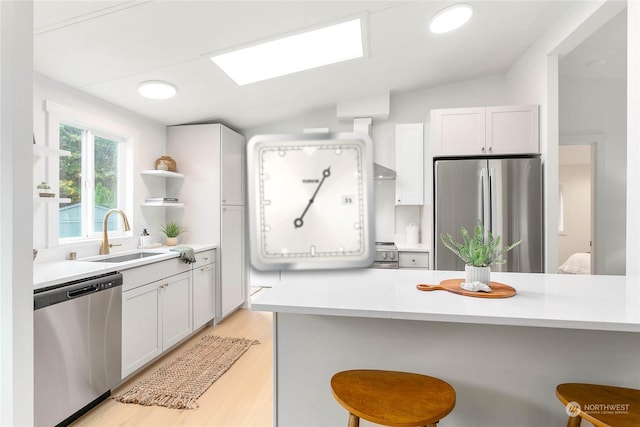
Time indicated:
7h05
